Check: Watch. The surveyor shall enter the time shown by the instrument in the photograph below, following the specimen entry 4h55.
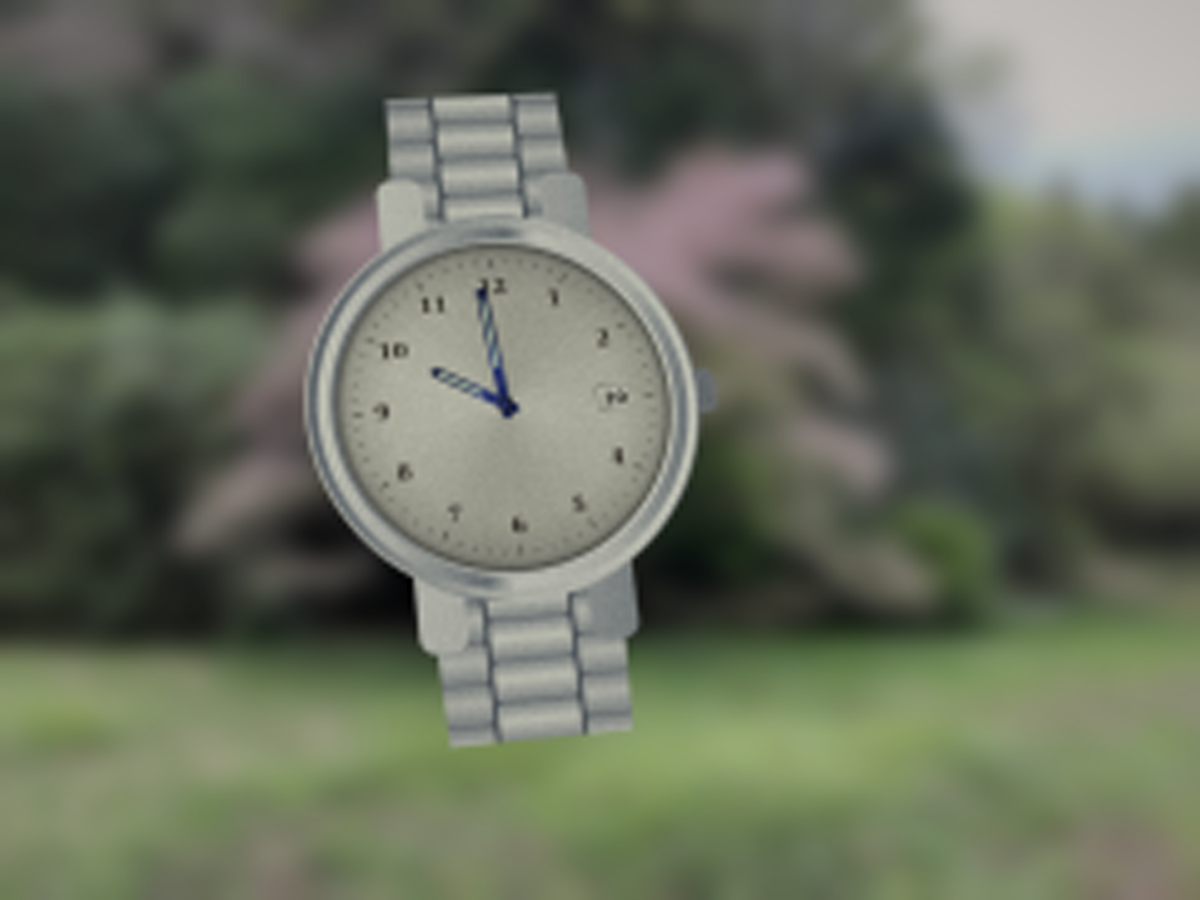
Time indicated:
9h59
